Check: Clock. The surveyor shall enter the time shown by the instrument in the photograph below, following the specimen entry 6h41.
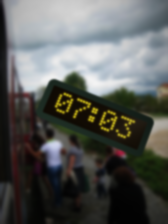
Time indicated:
7h03
